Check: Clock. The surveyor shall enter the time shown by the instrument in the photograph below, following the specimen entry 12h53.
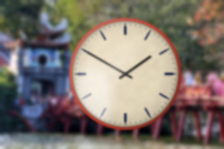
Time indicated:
1h50
